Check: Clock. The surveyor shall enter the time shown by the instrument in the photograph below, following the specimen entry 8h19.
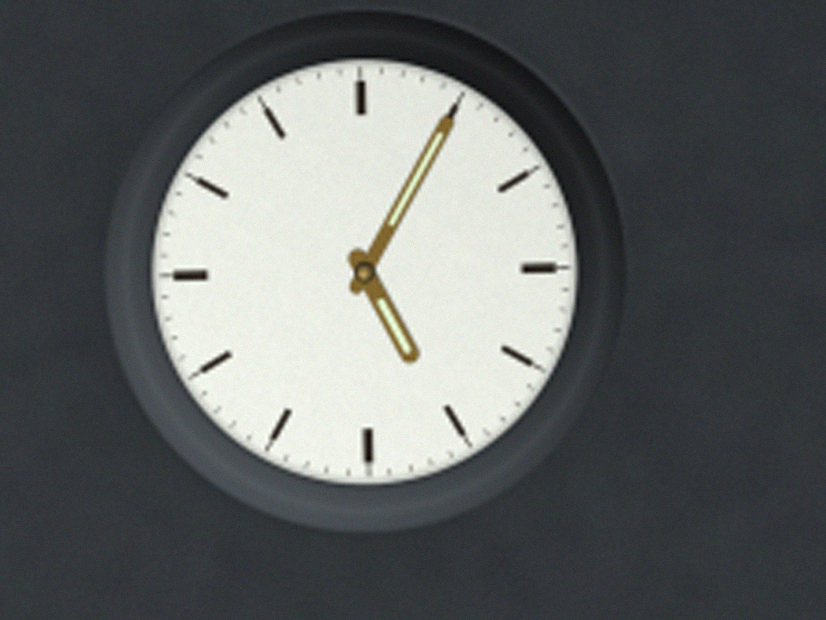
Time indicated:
5h05
